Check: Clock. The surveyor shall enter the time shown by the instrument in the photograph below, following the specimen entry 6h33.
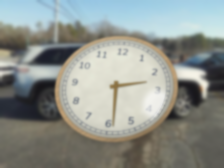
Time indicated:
2h29
